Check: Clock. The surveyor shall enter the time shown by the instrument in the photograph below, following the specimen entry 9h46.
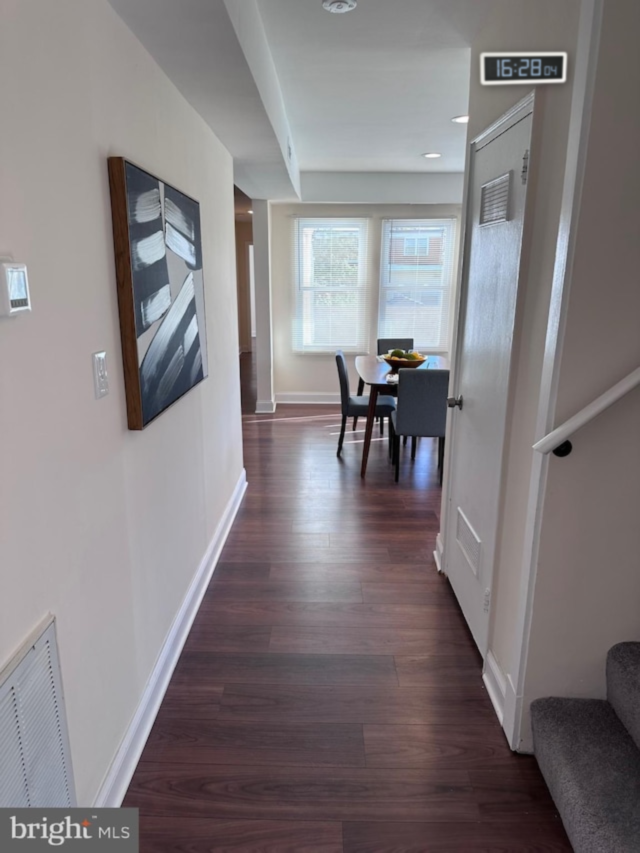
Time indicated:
16h28
